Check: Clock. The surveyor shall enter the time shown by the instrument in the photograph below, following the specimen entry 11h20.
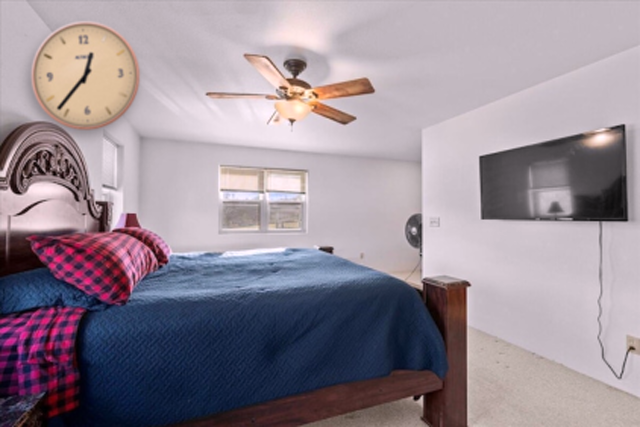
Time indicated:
12h37
